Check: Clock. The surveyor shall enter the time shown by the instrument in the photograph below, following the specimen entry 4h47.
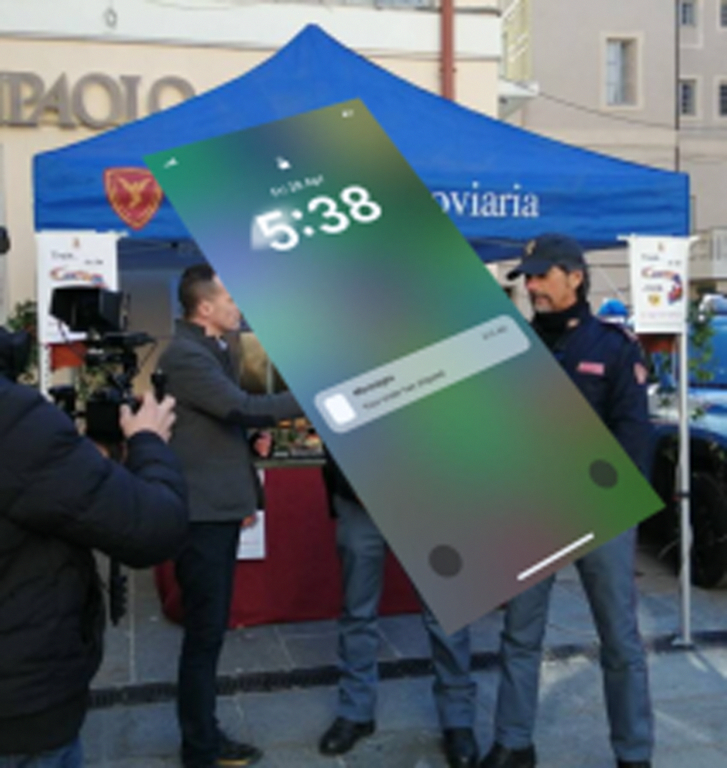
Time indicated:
5h38
